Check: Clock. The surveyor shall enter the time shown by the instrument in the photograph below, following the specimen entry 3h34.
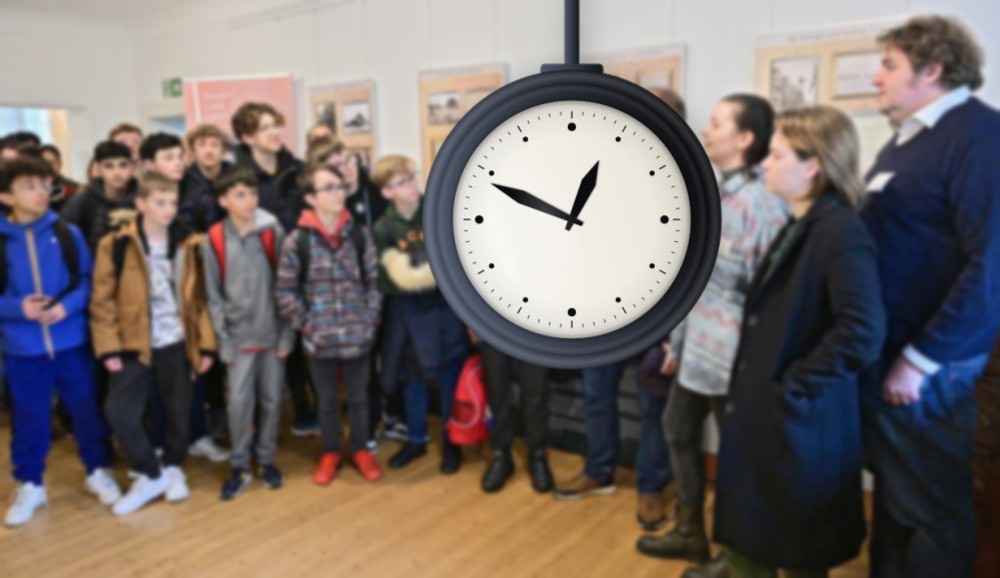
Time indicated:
12h49
